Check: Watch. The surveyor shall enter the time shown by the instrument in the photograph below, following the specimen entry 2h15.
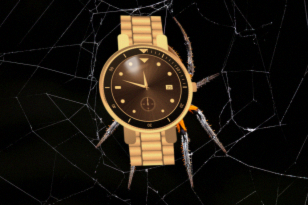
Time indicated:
11h48
